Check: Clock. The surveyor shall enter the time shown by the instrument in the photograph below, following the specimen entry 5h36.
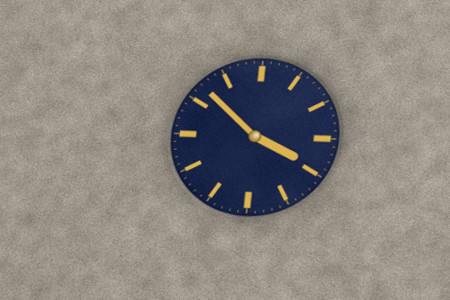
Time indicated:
3h52
